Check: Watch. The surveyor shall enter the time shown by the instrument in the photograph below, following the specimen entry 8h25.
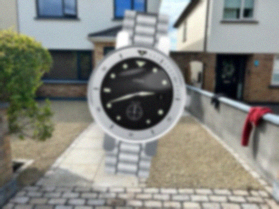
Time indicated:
2h41
